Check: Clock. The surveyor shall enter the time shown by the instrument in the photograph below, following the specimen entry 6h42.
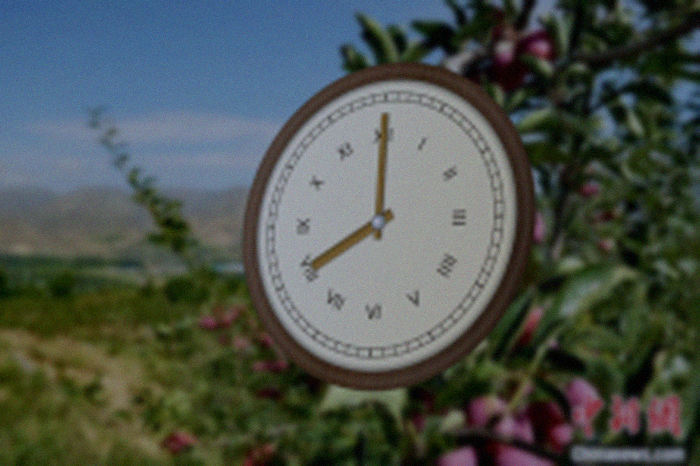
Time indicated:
8h00
